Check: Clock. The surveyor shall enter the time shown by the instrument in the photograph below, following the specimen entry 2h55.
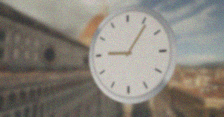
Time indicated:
9h06
